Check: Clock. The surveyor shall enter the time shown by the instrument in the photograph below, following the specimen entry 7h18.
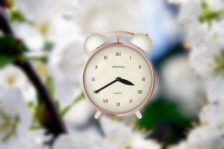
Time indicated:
3h40
